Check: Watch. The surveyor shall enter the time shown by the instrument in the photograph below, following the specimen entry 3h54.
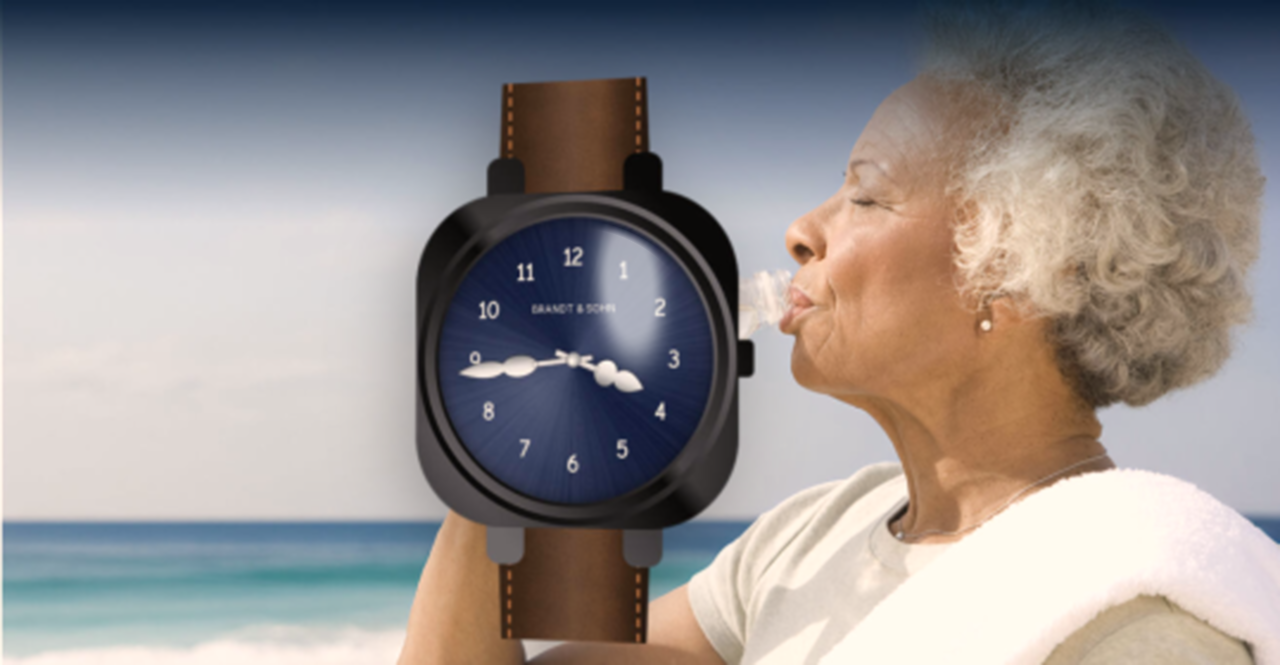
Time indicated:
3h44
